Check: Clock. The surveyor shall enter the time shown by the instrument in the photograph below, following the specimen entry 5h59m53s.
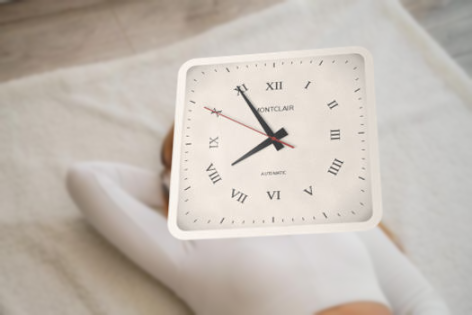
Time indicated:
7h54m50s
